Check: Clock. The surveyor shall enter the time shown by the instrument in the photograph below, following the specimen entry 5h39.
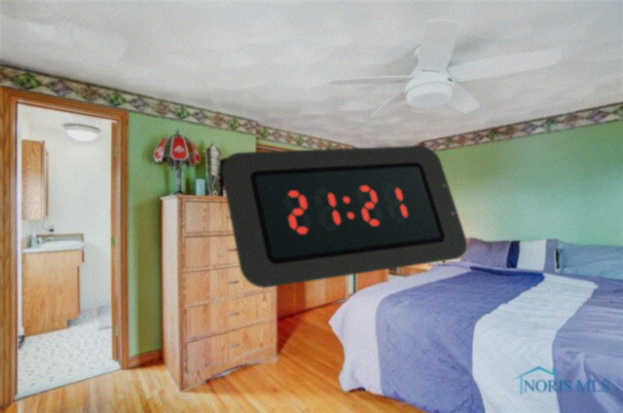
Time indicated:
21h21
